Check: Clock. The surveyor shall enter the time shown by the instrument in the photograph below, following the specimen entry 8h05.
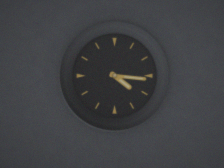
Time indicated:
4h16
